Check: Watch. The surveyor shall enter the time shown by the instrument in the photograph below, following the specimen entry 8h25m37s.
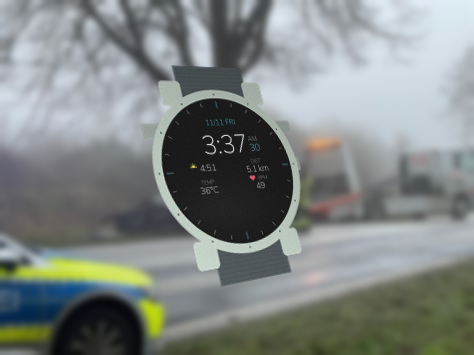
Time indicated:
3h37m30s
